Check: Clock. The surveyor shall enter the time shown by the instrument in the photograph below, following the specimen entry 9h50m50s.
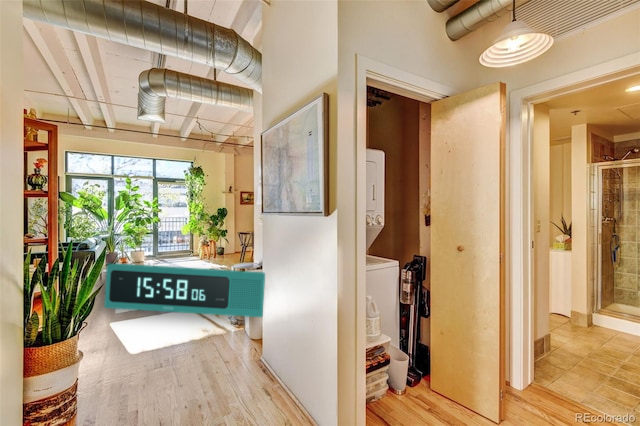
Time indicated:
15h58m06s
